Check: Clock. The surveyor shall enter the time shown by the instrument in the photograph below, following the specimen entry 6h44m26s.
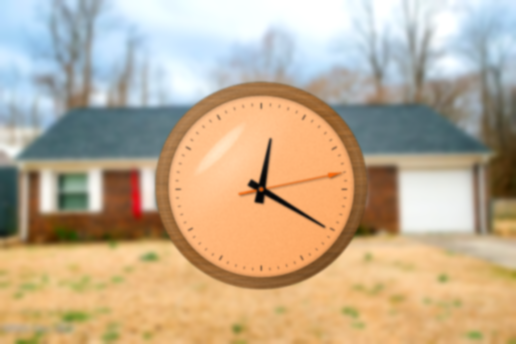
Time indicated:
12h20m13s
